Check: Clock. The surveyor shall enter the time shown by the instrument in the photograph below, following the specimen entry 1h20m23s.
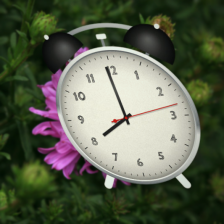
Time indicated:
7h59m13s
